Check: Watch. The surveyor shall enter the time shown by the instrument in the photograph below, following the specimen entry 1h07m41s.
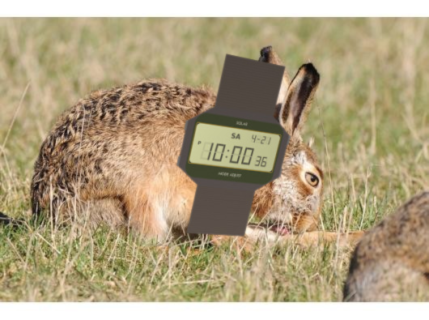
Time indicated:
10h00m36s
